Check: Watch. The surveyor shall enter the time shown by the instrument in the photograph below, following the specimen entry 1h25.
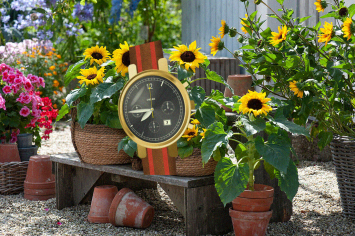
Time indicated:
7h45
